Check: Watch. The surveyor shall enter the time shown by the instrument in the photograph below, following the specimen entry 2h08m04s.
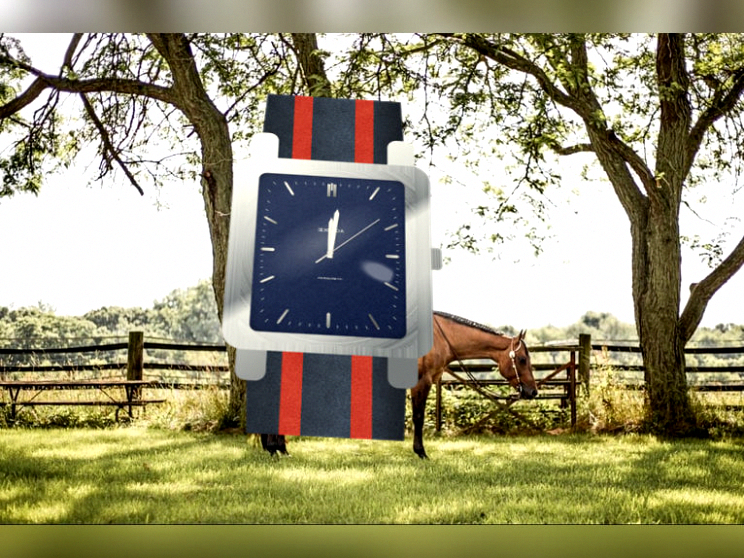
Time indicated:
12h01m08s
